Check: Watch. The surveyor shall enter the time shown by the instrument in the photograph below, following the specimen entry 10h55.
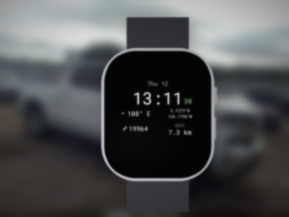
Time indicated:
13h11
